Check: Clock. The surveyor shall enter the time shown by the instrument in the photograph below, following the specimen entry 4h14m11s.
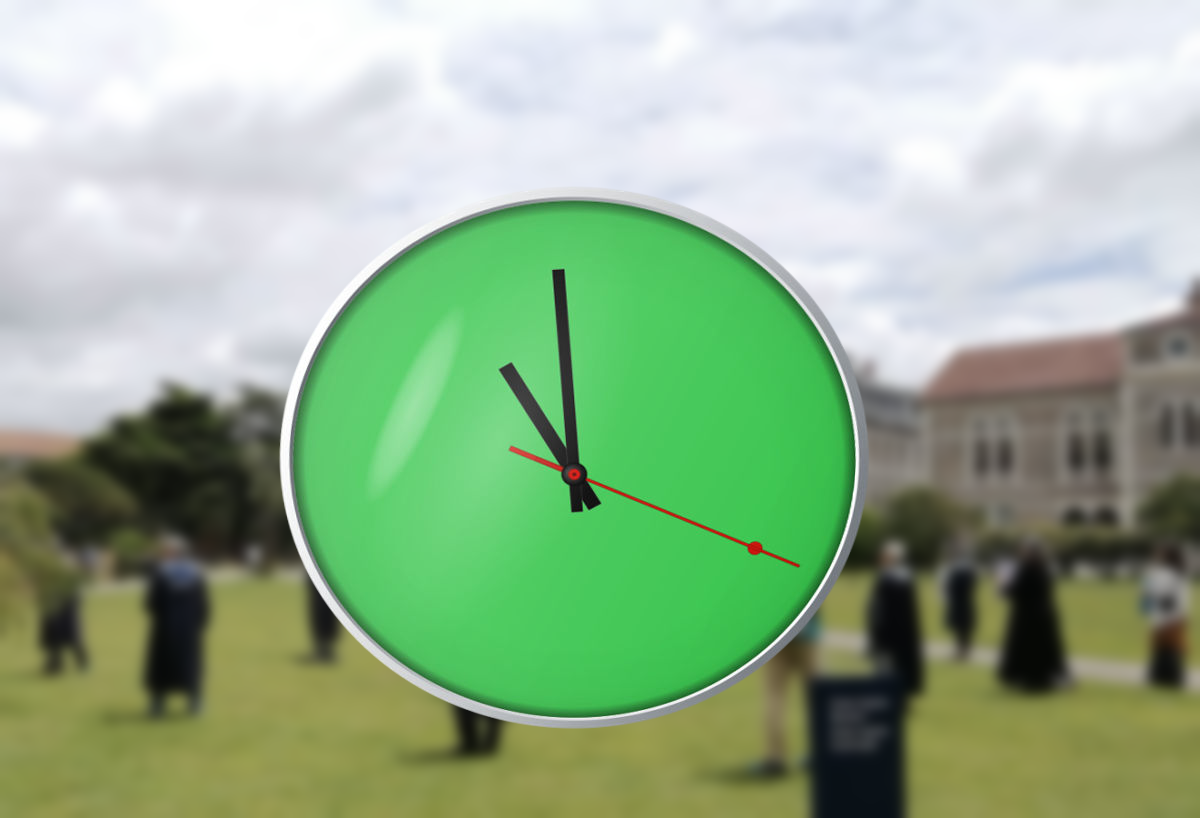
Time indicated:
10h59m19s
